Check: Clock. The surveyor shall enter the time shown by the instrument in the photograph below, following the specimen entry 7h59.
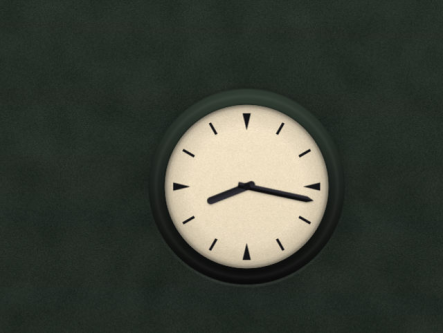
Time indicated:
8h17
